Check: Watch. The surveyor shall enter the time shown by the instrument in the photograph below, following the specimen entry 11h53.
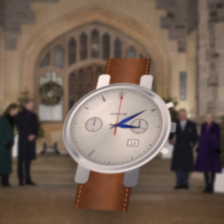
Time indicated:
3h09
